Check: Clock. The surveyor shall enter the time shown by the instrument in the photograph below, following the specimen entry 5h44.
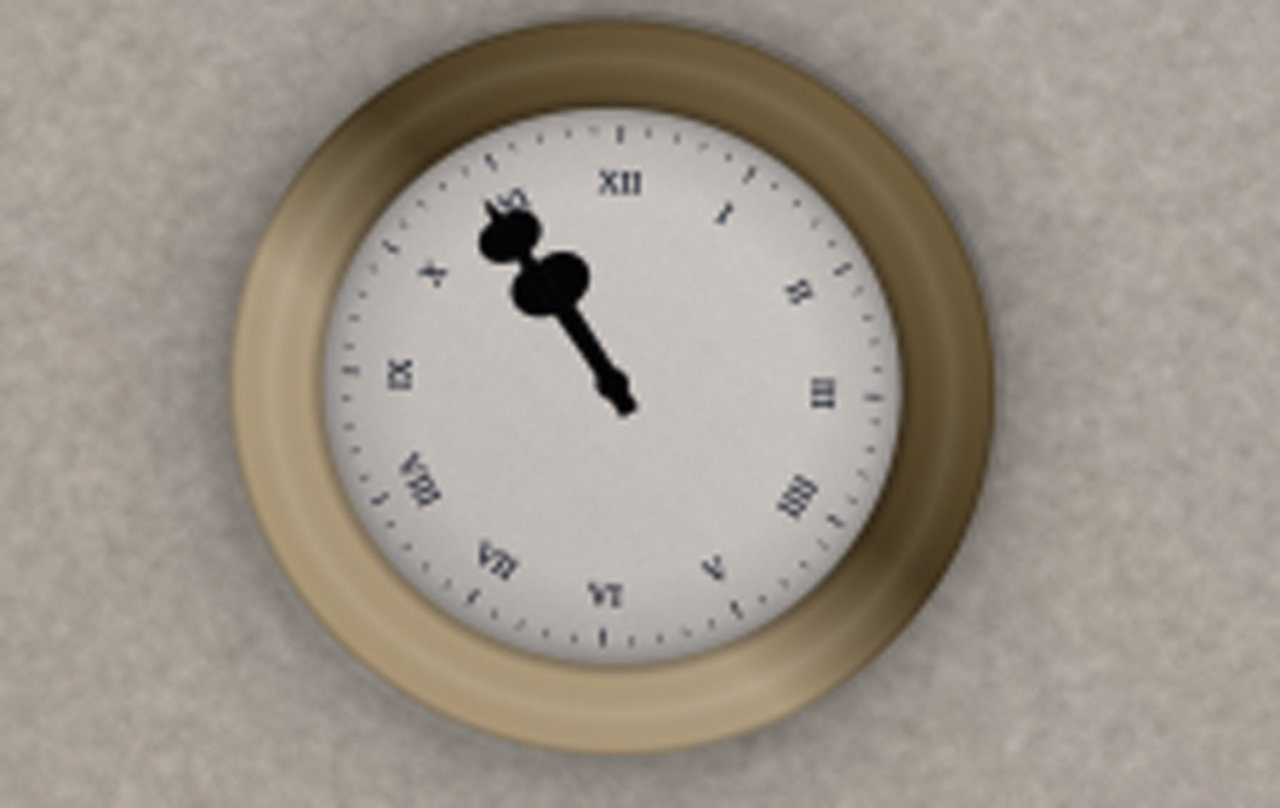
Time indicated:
10h54
